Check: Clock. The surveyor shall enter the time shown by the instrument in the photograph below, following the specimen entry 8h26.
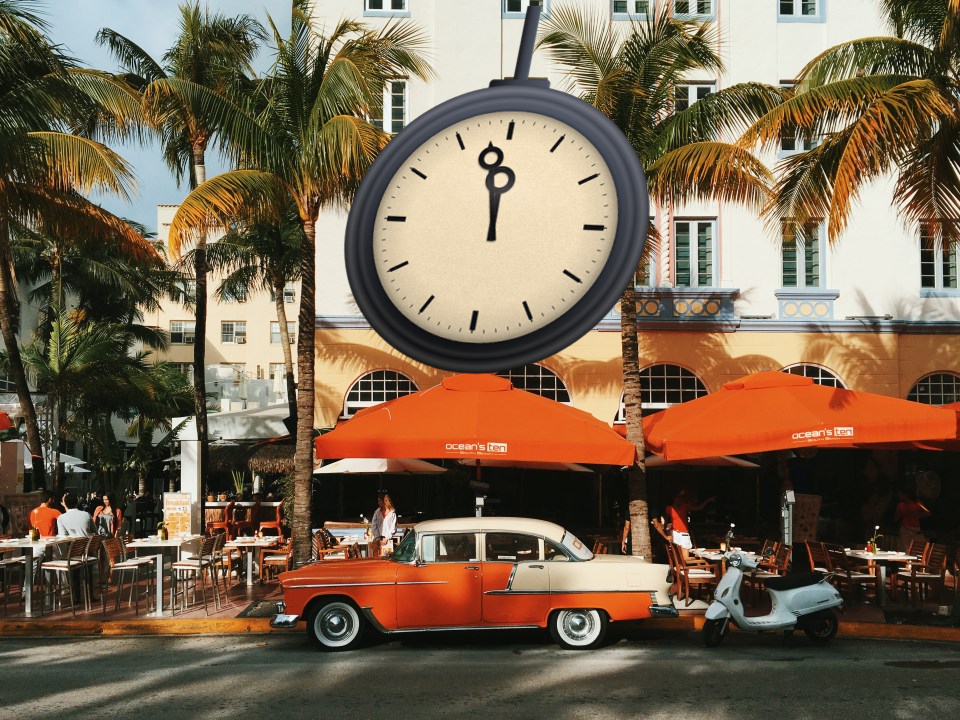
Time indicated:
11h58
